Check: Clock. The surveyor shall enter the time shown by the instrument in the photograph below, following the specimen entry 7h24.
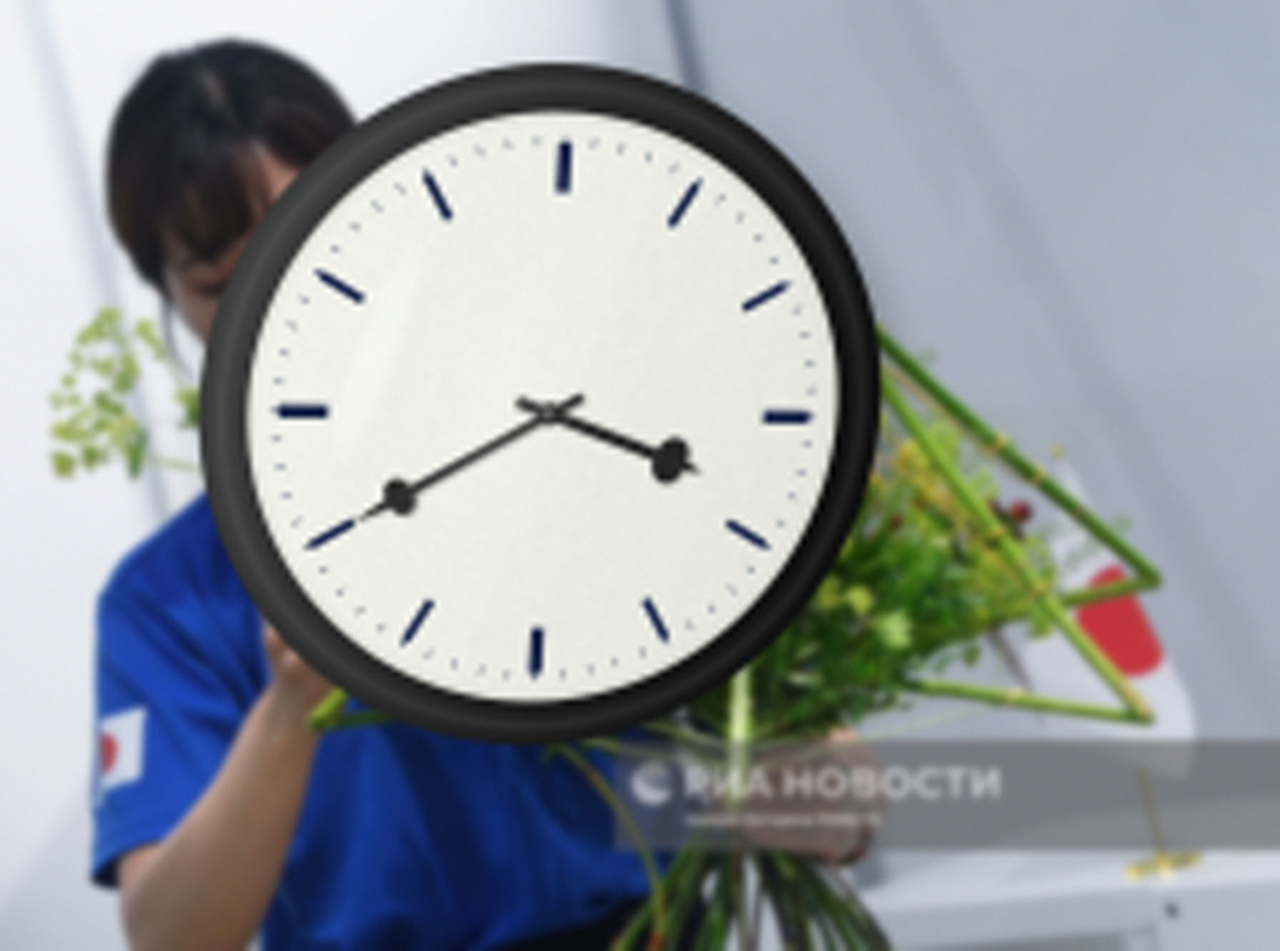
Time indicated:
3h40
